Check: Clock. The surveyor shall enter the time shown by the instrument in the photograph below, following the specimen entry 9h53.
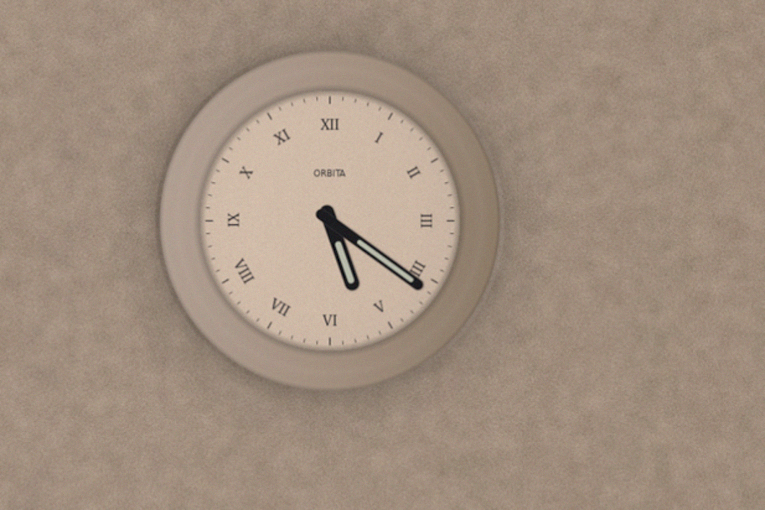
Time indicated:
5h21
